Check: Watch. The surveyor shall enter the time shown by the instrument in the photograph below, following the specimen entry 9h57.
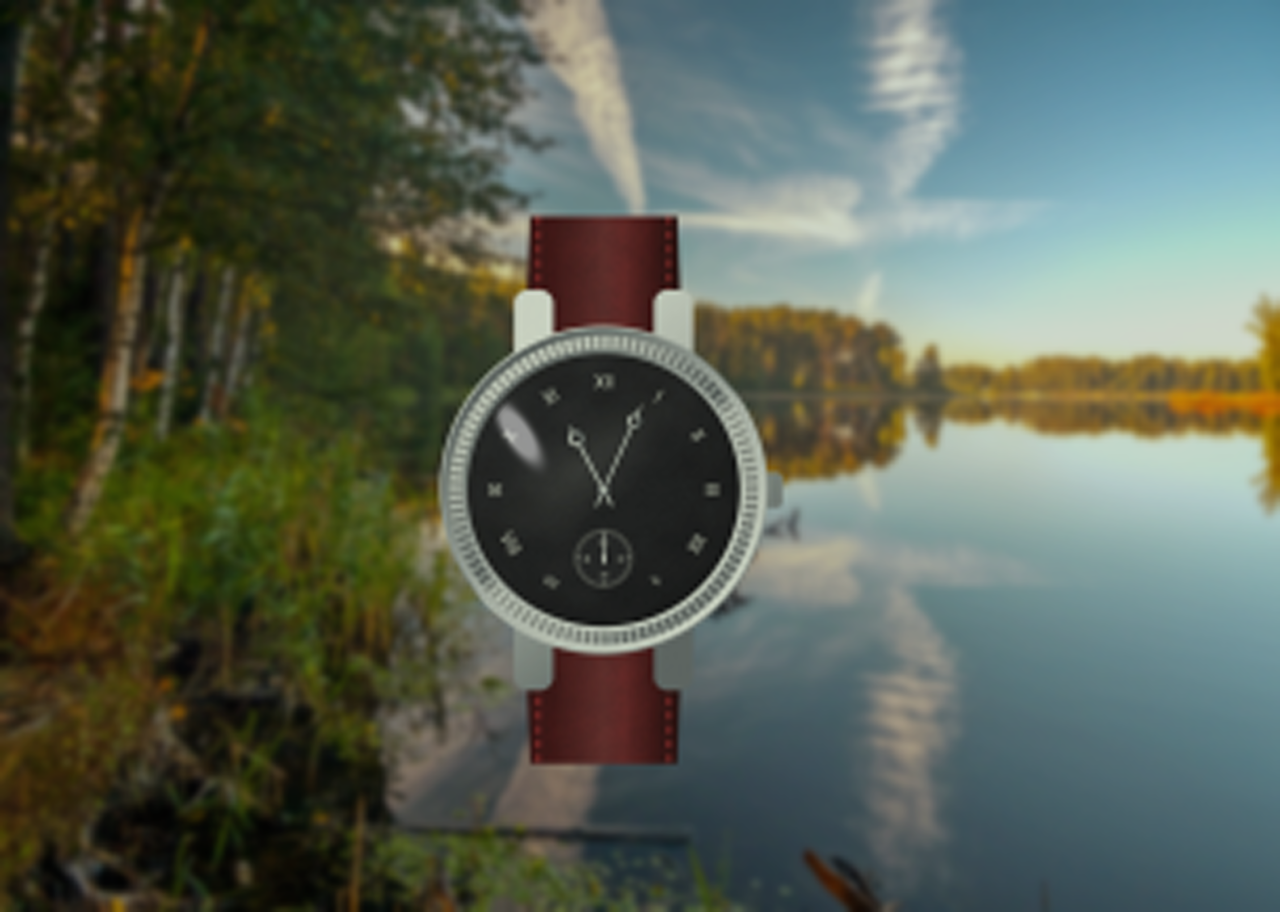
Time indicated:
11h04
